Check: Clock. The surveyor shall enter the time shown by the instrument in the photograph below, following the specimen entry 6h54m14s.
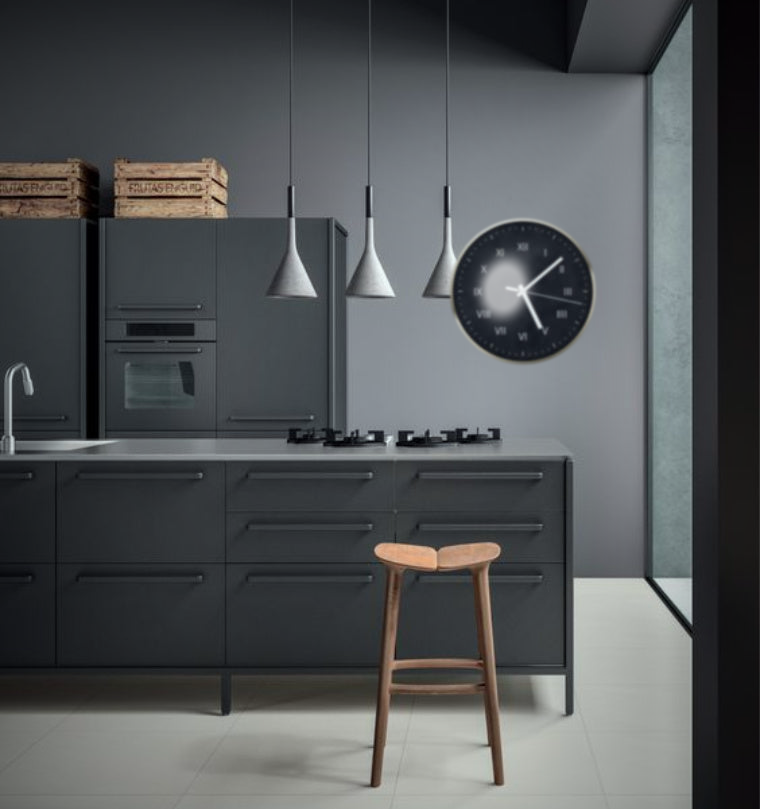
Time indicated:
5h08m17s
